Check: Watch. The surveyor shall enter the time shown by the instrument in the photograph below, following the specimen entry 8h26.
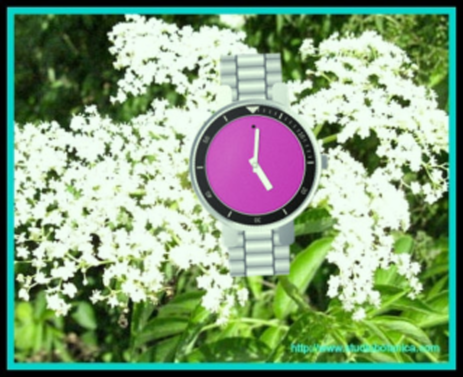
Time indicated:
5h01
